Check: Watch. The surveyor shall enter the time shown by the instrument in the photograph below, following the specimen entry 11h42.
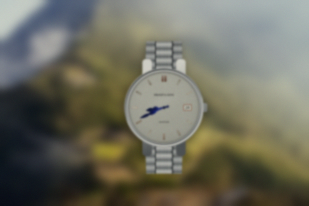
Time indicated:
8h41
